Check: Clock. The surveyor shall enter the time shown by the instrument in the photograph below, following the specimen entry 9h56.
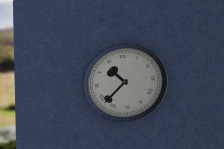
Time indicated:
10h38
